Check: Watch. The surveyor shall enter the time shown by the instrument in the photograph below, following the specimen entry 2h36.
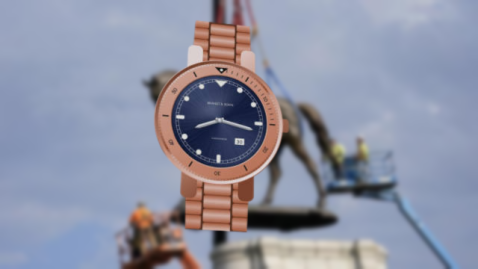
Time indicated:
8h17
